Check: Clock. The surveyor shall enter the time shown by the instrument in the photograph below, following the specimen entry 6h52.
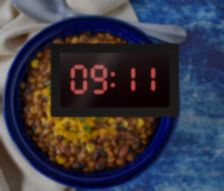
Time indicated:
9h11
